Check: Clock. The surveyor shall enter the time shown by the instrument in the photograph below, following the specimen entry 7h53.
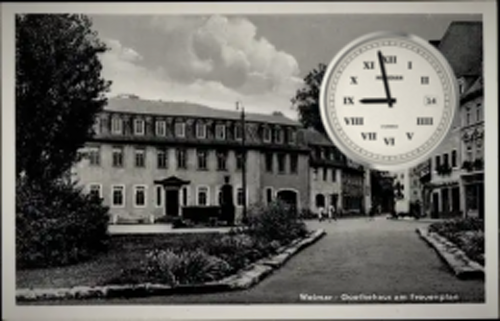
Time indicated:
8h58
